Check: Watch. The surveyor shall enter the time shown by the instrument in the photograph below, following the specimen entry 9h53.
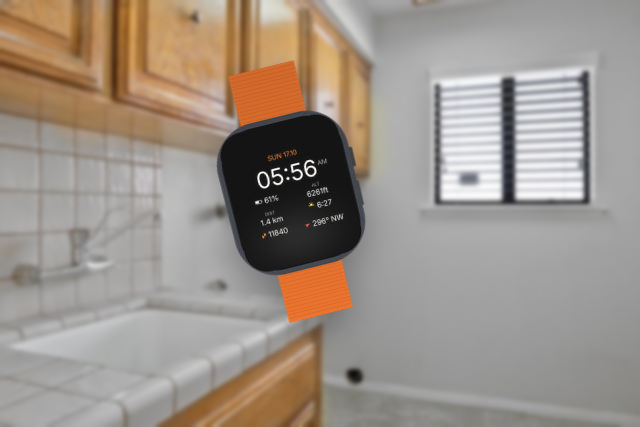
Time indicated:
5h56
